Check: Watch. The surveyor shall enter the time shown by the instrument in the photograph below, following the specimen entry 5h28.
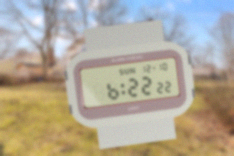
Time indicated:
6h22
